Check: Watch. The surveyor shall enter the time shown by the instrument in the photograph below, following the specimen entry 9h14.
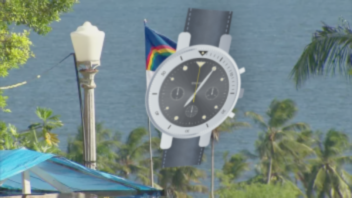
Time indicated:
7h05
